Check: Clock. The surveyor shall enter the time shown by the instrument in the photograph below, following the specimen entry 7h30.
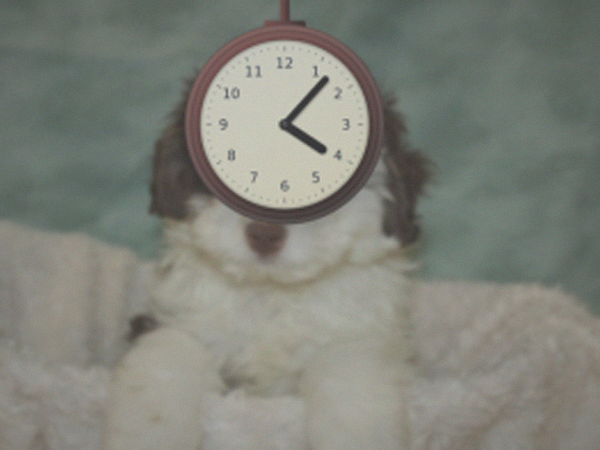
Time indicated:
4h07
